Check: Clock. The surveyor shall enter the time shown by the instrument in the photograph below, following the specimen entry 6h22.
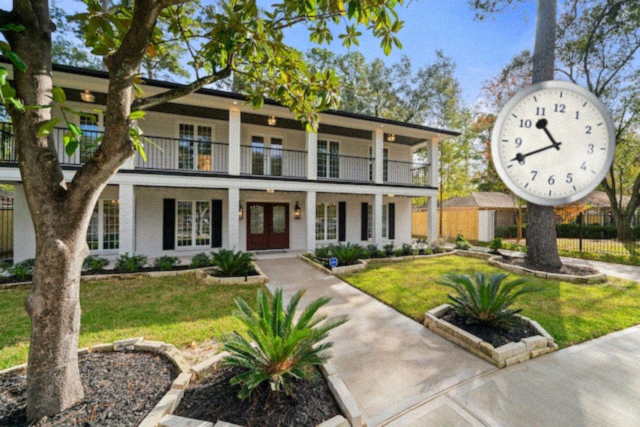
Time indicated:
10h41
